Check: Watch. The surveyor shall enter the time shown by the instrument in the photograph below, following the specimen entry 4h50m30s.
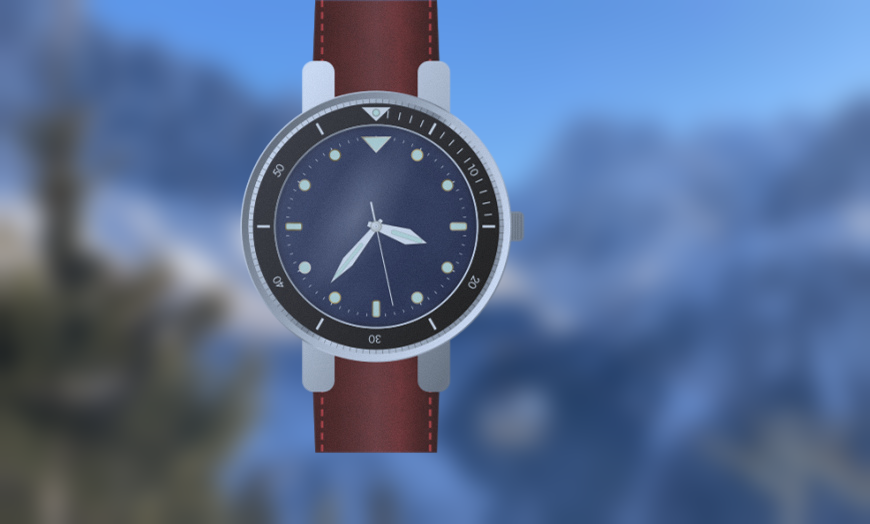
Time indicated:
3h36m28s
